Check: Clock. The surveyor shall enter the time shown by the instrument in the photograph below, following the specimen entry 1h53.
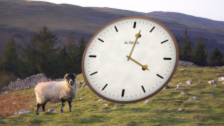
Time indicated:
4h02
